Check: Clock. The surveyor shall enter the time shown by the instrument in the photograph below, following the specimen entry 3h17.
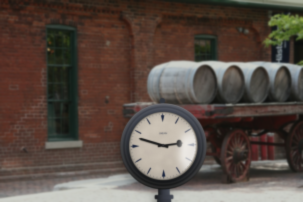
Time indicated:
2h48
